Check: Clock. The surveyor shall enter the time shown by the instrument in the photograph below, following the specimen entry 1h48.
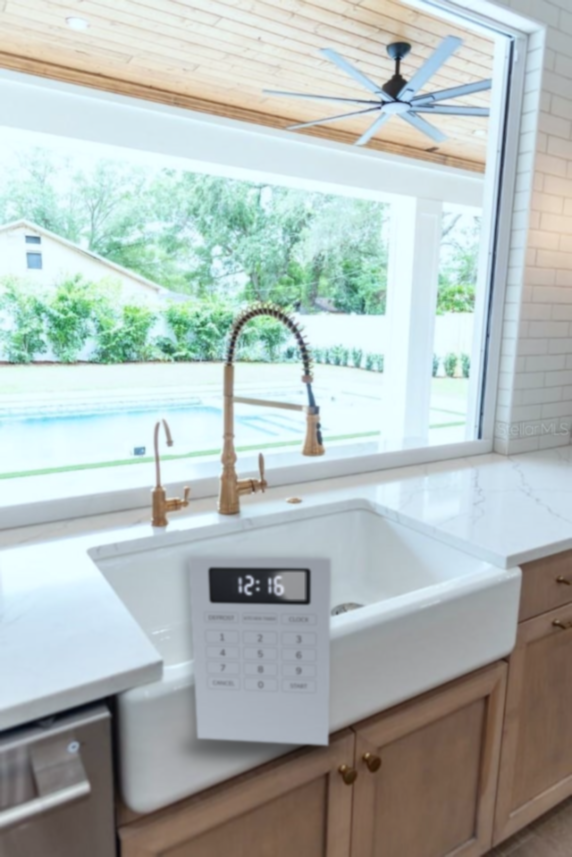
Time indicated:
12h16
